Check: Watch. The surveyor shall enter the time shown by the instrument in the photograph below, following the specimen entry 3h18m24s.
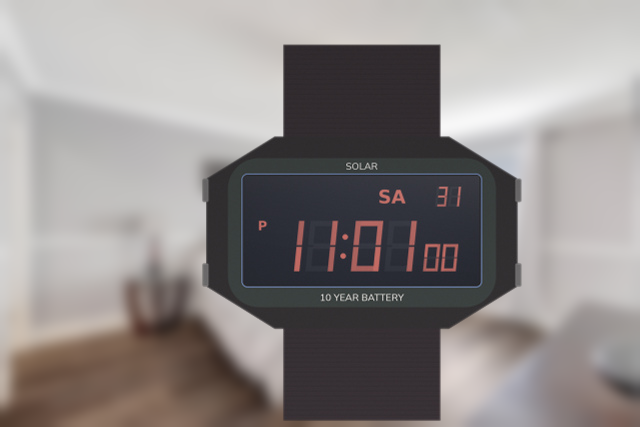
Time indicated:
11h01m00s
